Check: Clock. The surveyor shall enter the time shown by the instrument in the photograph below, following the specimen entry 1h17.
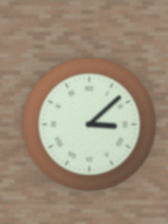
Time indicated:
3h08
